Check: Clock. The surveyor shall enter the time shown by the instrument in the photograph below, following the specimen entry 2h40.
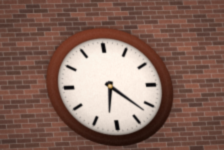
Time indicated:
6h22
